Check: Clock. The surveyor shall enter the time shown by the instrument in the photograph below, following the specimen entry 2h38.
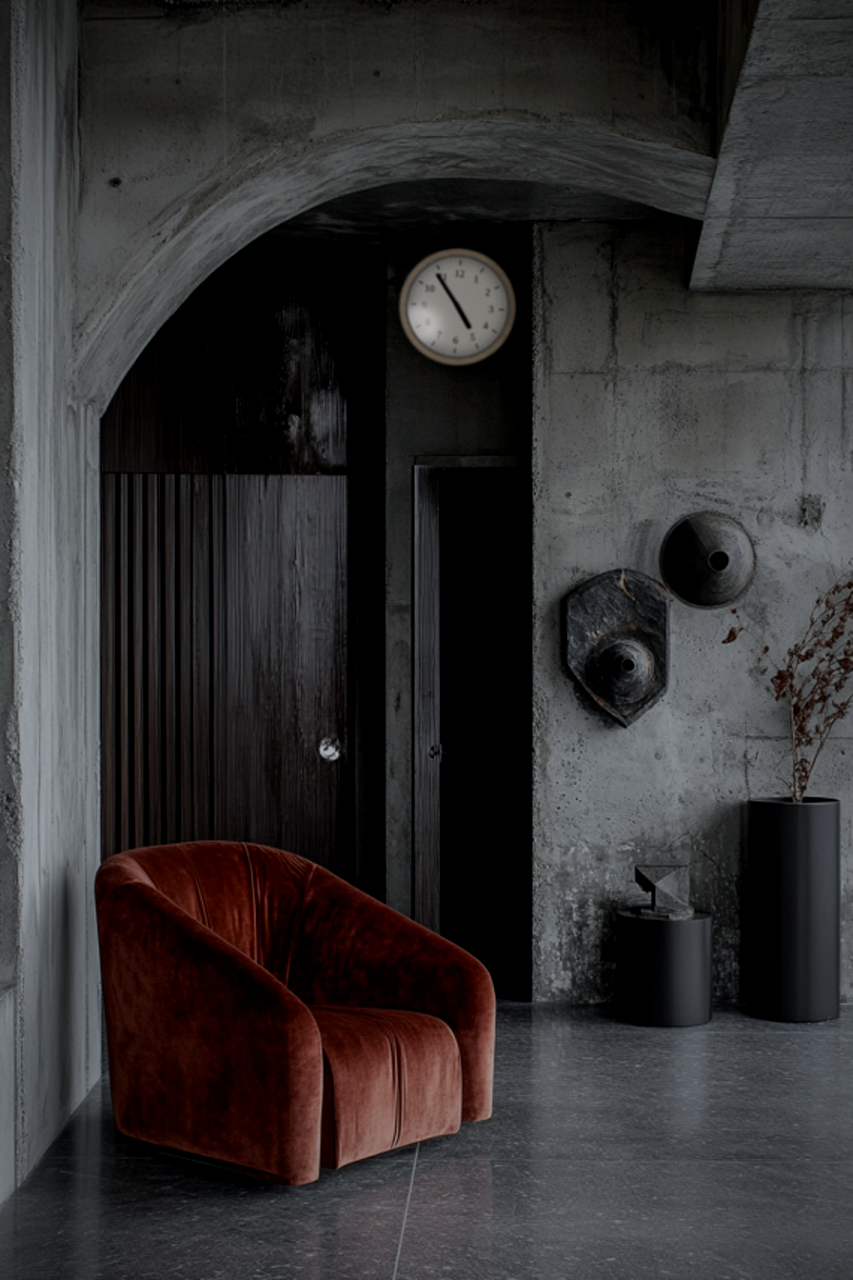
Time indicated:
4h54
